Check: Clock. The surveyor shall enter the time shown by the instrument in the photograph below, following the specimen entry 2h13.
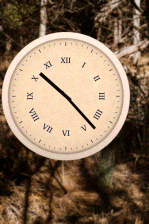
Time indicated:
10h23
